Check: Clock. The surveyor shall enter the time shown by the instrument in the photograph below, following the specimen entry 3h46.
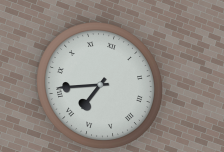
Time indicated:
6h41
